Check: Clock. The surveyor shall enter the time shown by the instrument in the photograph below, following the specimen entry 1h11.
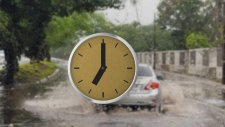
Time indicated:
7h00
